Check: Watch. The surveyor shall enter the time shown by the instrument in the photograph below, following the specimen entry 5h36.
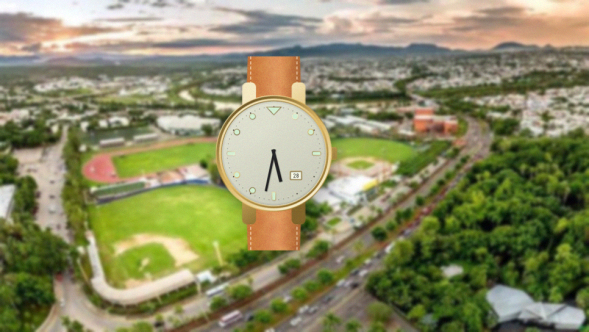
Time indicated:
5h32
